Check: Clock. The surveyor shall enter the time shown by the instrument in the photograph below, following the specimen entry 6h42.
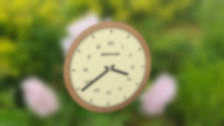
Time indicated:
3h39
